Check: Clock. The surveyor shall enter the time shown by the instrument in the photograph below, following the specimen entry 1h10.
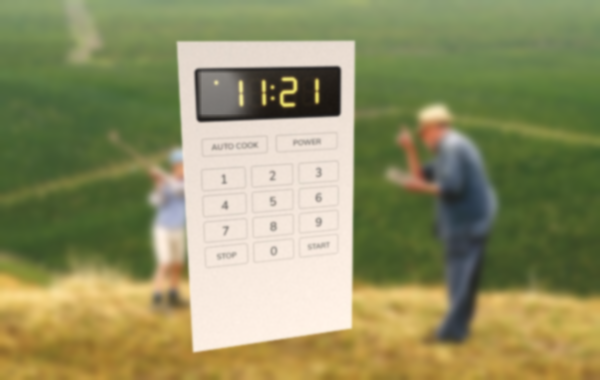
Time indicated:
11h21
